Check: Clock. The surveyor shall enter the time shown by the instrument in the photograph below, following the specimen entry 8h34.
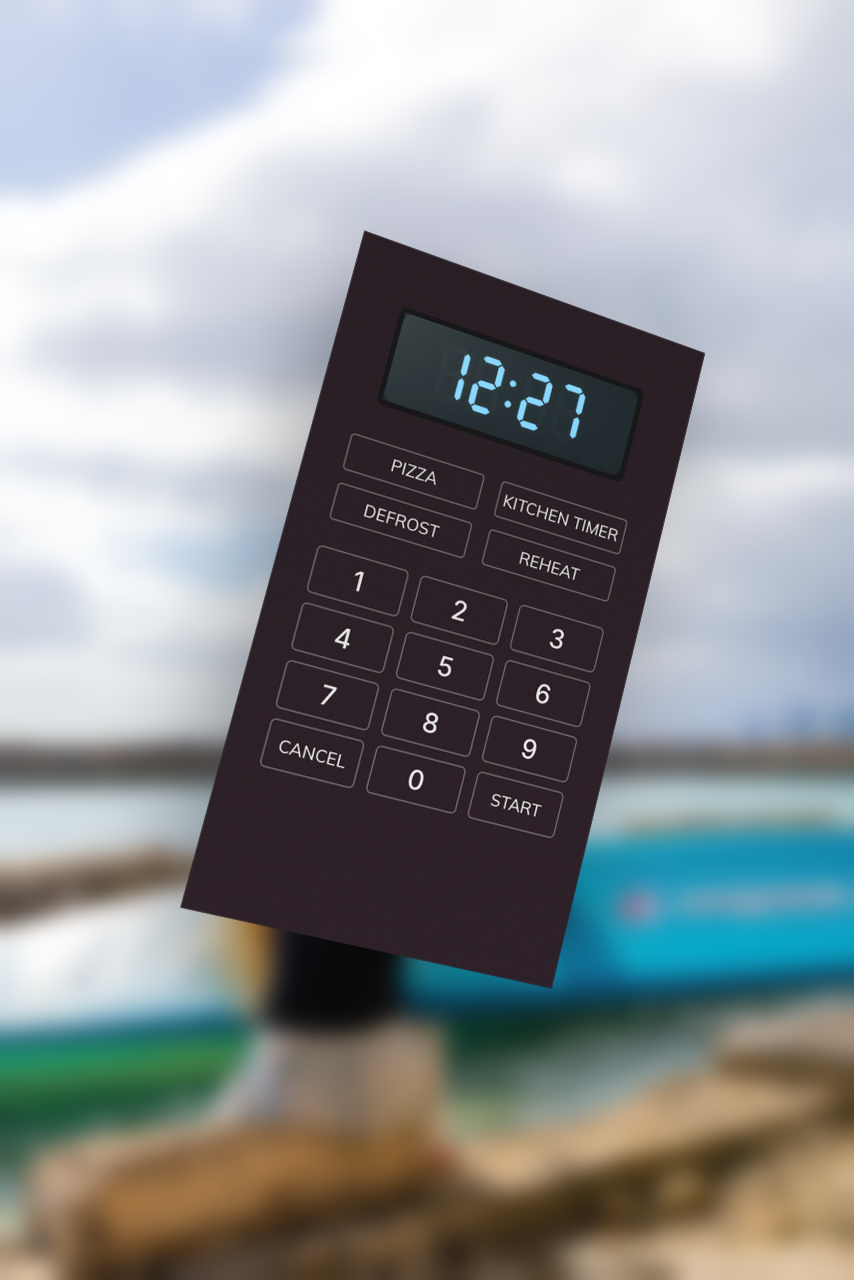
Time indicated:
12h27
